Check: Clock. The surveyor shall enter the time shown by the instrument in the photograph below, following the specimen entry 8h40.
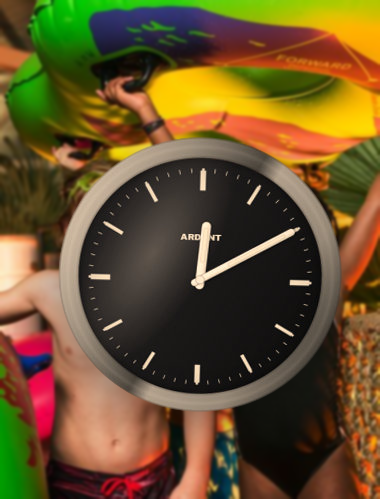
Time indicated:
12h10
